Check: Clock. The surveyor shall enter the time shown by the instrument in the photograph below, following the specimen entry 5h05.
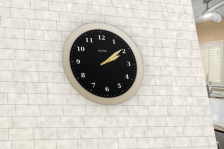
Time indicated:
2h09
